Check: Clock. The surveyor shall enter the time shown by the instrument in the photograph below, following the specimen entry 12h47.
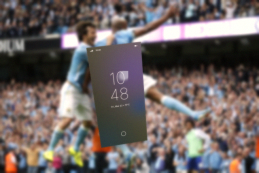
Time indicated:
10h48
